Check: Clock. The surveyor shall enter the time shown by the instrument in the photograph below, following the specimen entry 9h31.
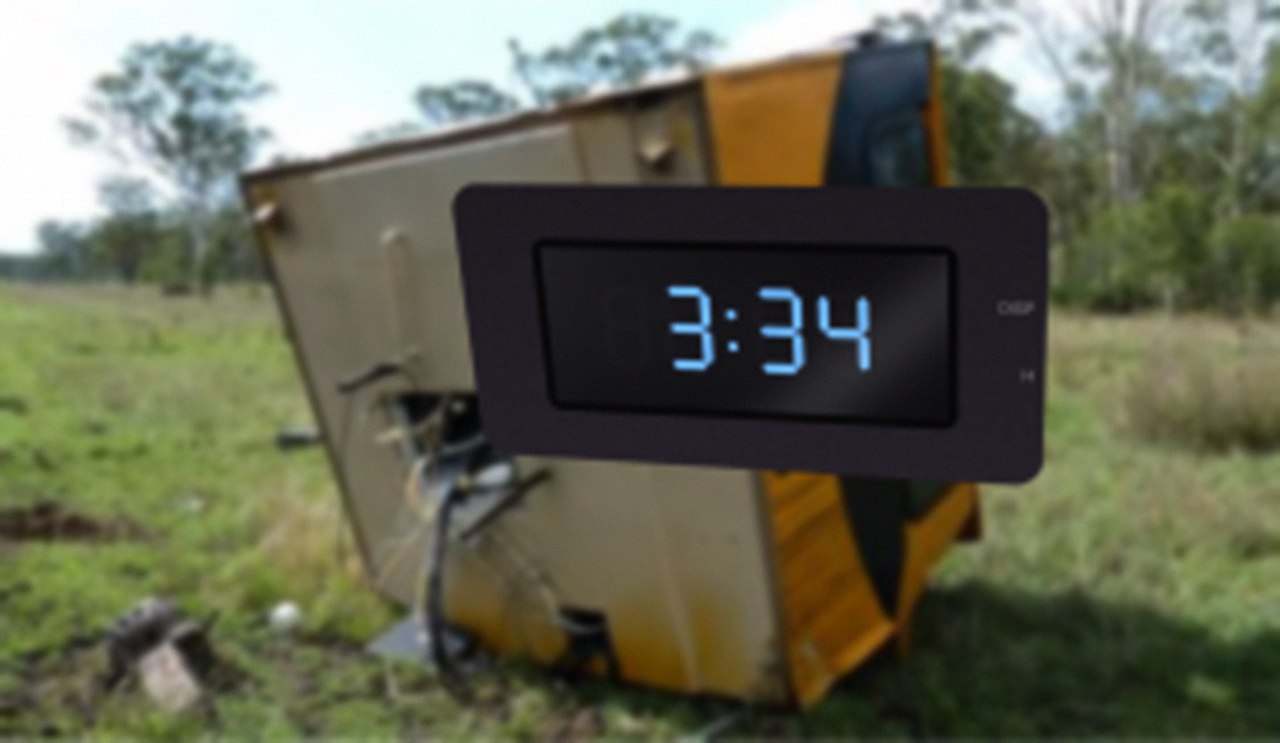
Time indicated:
3h34
